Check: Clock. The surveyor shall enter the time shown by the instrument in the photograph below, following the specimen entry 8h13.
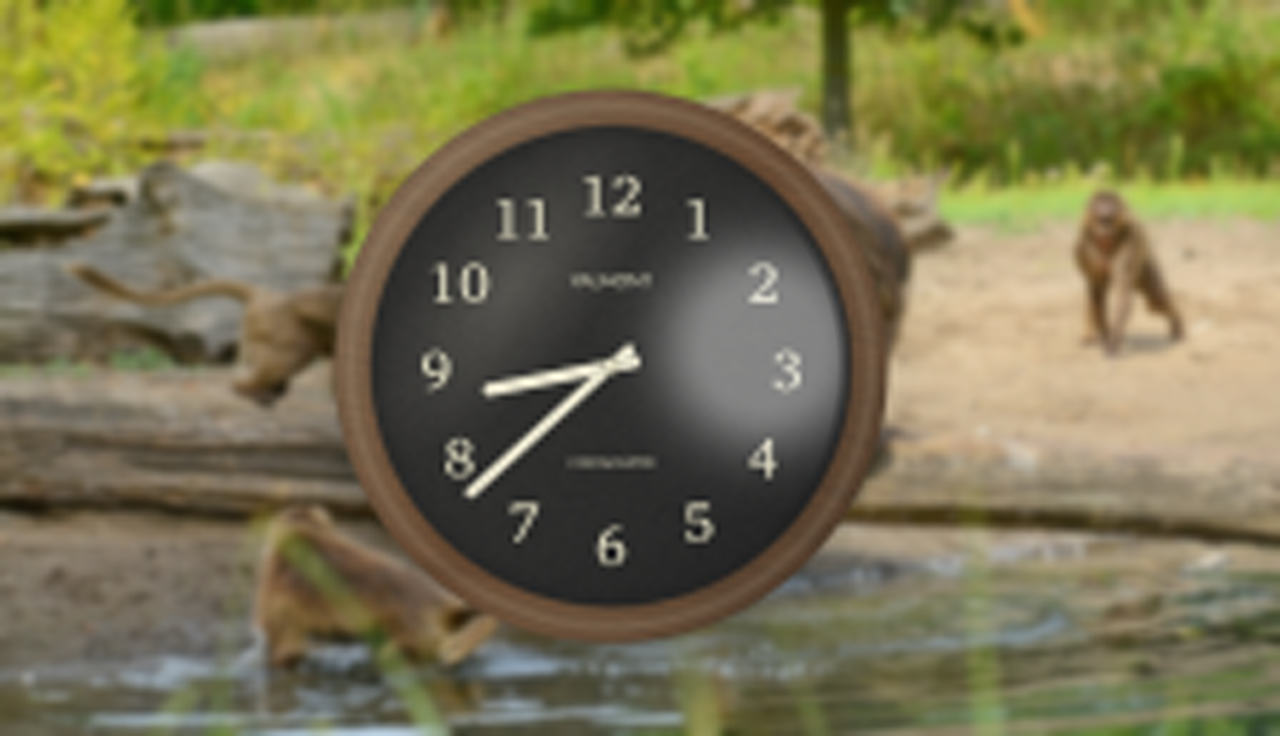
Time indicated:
8h38
